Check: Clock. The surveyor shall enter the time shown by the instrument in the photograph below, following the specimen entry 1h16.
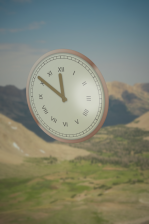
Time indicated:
11h51
